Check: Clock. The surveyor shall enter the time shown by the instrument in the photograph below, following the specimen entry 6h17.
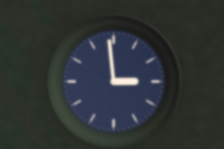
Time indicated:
2h59
